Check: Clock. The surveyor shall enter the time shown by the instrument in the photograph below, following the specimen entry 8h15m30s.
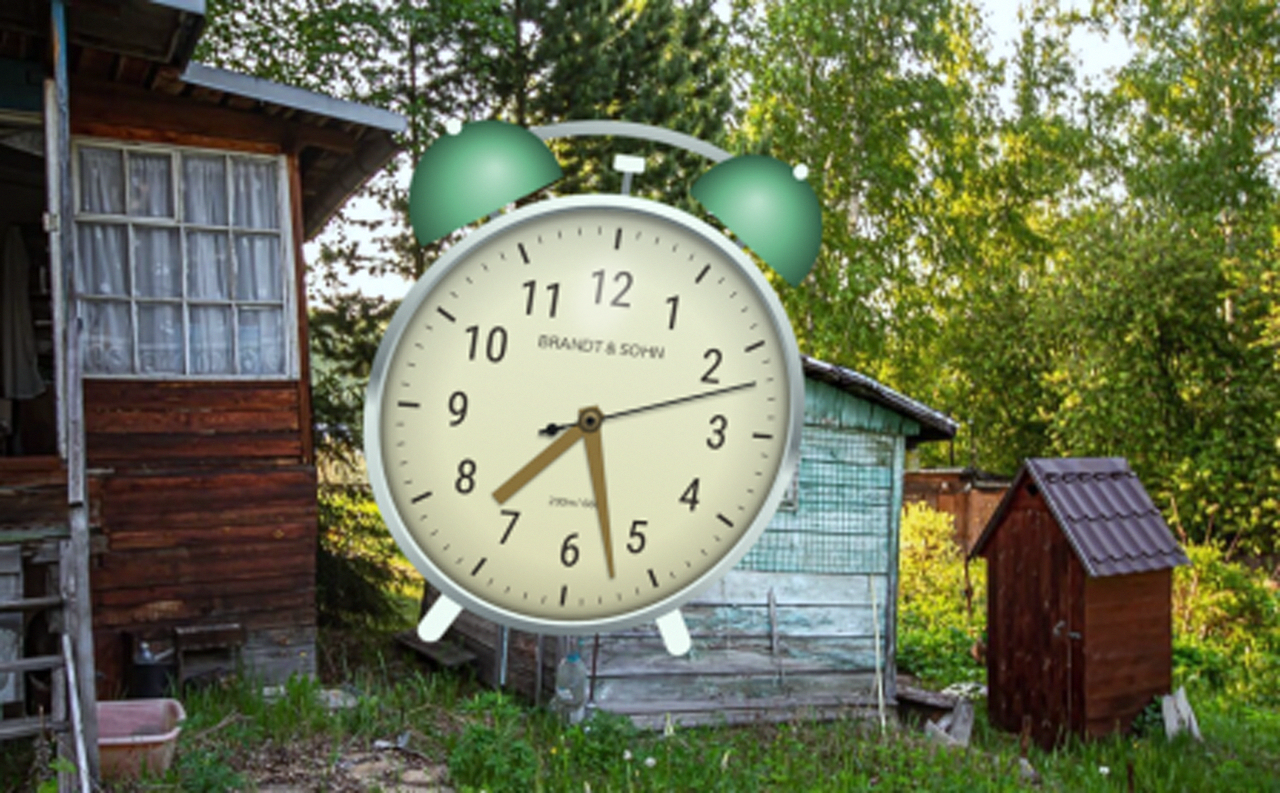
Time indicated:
7h27m12s
